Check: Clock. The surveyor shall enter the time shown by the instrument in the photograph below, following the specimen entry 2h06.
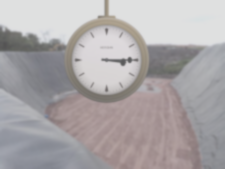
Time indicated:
3h15
